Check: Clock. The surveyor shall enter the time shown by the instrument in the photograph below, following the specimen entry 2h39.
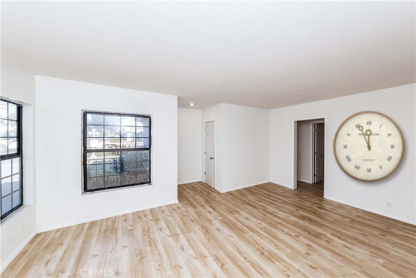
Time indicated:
11h56
